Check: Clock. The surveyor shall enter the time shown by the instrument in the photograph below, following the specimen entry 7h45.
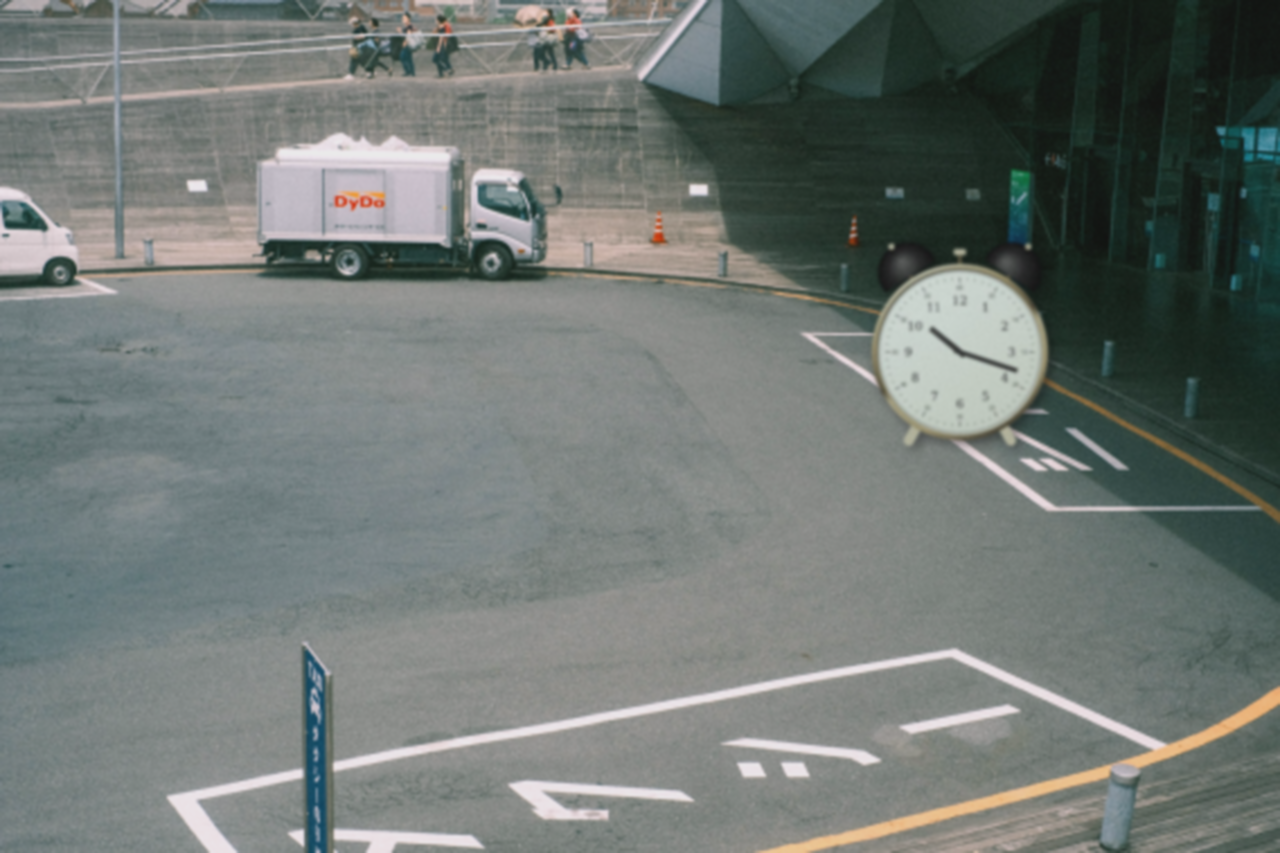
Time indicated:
10h18
